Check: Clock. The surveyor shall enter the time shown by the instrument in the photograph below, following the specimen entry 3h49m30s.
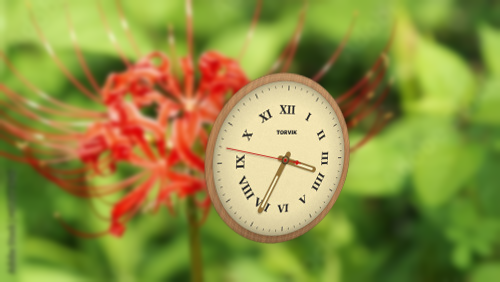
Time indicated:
3h34m47s
